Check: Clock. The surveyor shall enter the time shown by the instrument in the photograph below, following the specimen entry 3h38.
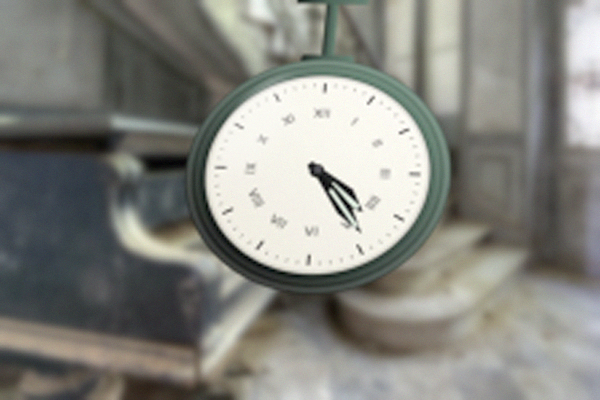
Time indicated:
4h24
